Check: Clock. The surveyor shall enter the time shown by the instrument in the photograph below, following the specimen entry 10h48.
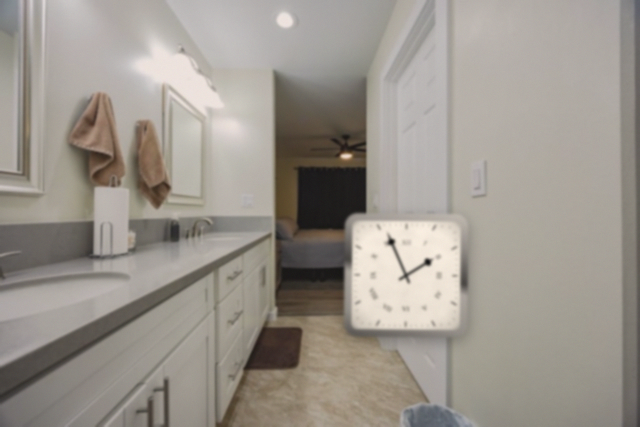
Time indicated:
1h56
